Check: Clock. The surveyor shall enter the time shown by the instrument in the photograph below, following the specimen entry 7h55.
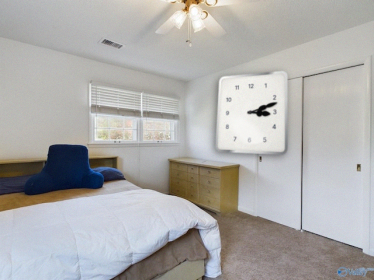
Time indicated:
3h12
